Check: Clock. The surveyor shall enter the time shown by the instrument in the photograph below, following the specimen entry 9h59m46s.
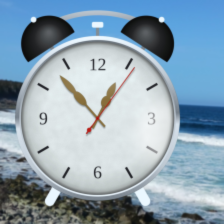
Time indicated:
12h53m06s
